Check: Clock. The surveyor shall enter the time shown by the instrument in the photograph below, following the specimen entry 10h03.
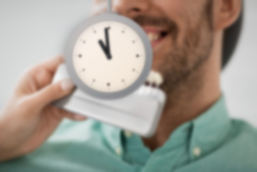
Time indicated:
10h59
